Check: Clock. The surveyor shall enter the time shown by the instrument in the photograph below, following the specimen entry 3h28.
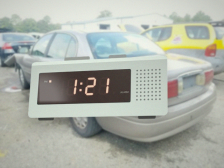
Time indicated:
1h21
